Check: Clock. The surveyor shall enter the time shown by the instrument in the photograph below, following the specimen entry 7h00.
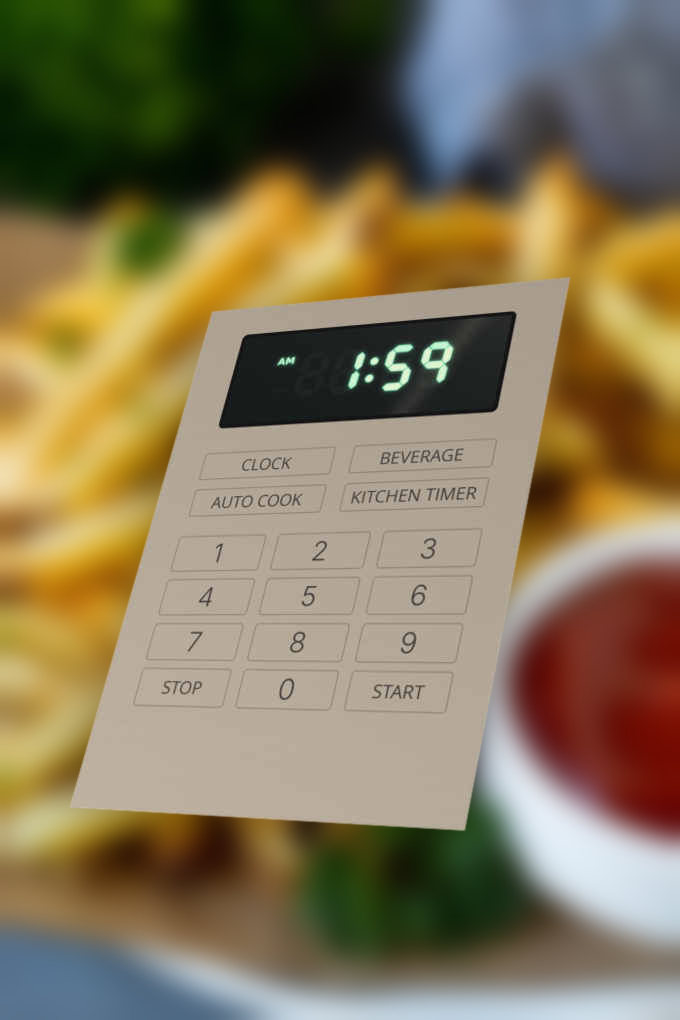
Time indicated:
1h59
